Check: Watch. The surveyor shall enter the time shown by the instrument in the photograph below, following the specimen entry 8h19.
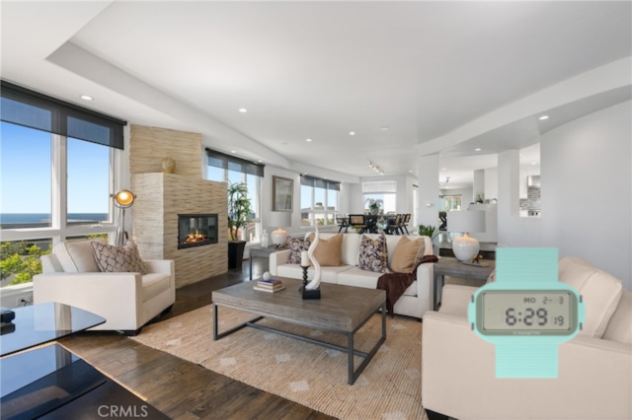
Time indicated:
6h29
